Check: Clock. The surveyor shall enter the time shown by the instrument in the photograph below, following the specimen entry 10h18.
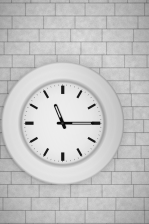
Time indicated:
11h15
